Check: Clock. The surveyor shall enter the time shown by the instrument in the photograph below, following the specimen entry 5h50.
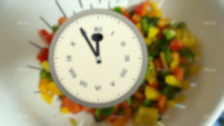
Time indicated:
11h55
